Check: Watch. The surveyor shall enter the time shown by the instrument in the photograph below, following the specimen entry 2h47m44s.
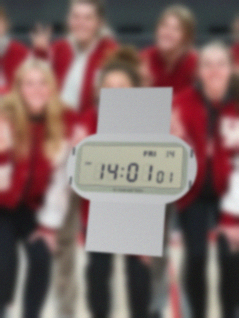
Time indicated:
14h01m01s
